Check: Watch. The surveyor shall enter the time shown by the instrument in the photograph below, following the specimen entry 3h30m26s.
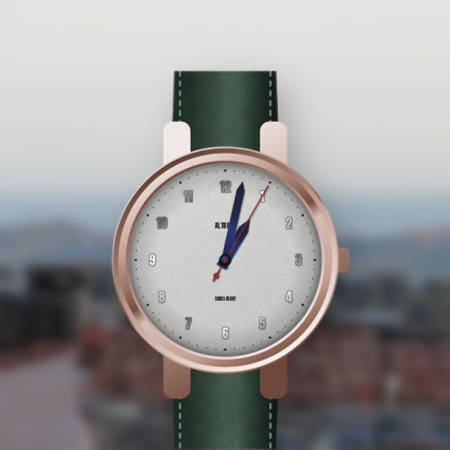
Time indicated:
1h02m05s
